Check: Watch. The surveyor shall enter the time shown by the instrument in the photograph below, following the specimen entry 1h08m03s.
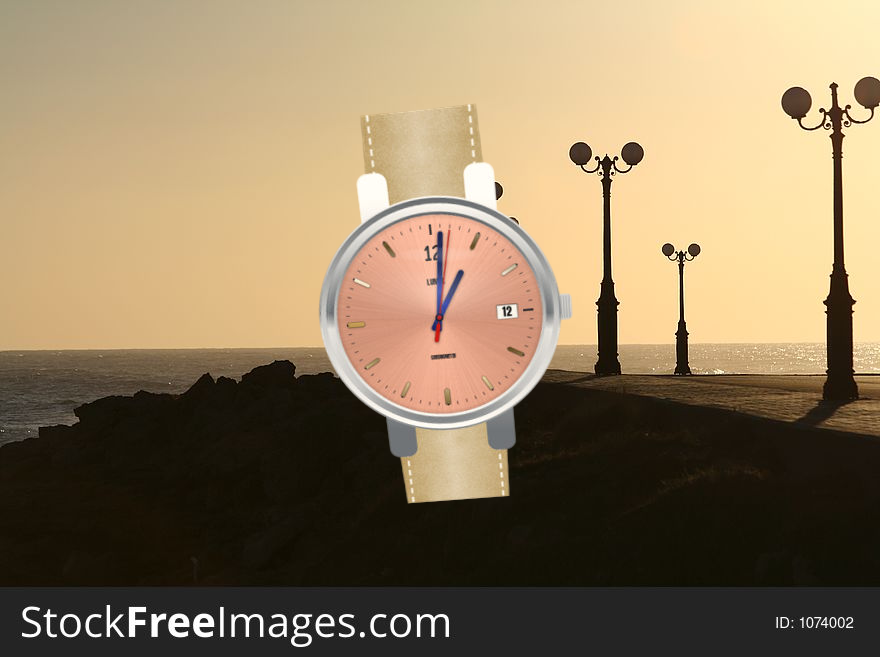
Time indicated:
1h01m02s
